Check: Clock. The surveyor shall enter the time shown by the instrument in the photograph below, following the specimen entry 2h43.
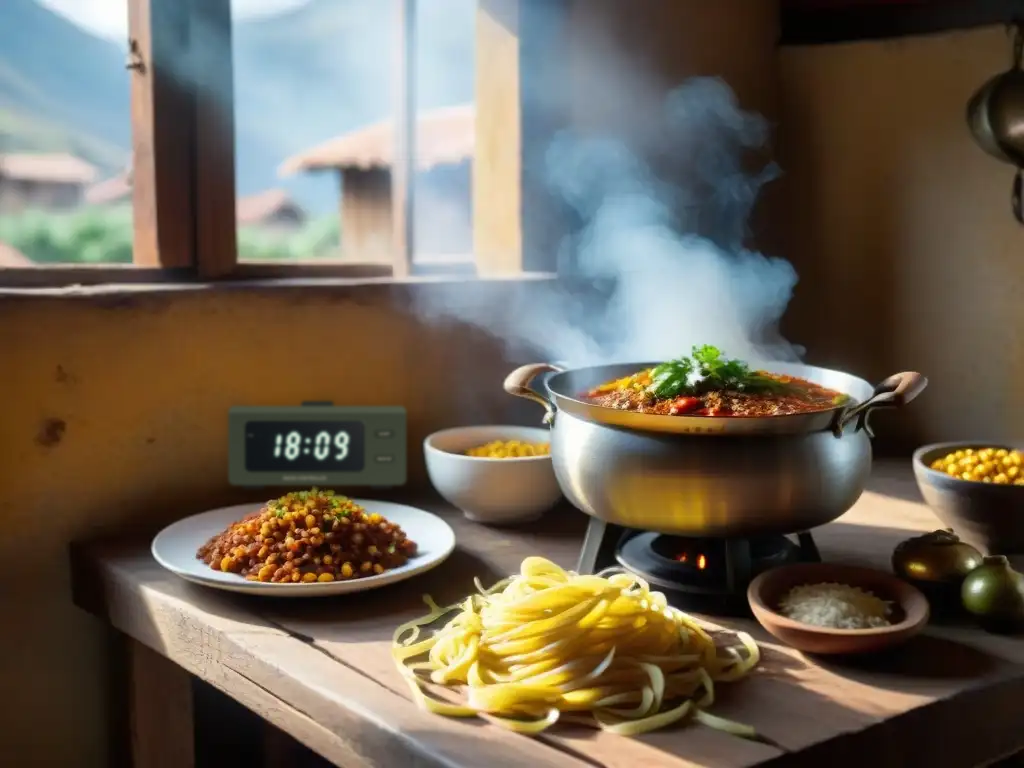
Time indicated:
18h09
